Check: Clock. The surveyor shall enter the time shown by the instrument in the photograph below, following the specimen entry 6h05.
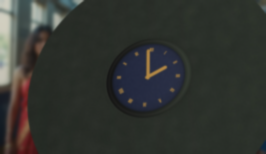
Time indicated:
1h59
